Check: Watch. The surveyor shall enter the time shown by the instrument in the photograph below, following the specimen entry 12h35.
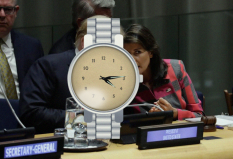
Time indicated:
4h14
